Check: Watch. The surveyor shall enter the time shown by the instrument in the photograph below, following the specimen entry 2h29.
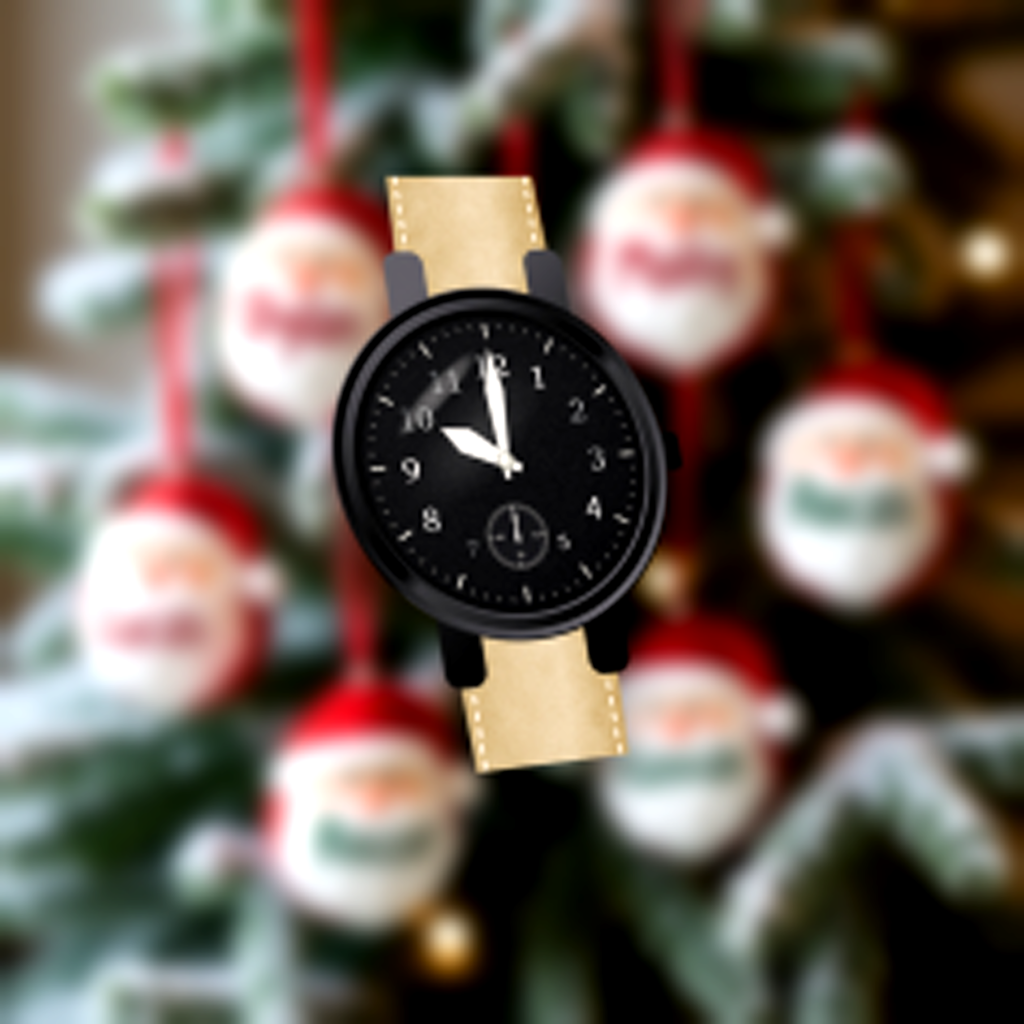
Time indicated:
10h00
